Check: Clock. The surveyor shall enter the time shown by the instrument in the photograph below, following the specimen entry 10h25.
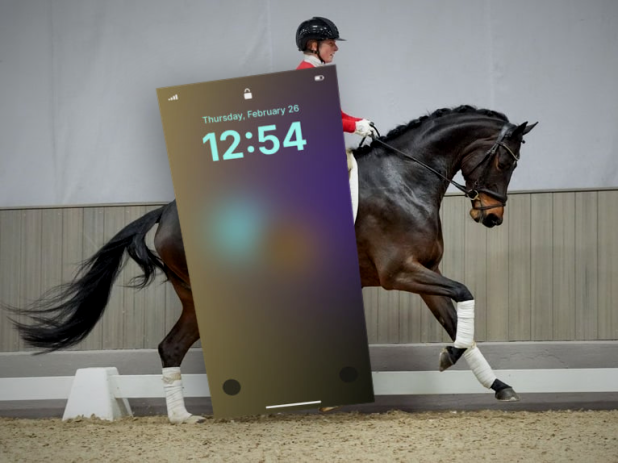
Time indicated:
12h54
